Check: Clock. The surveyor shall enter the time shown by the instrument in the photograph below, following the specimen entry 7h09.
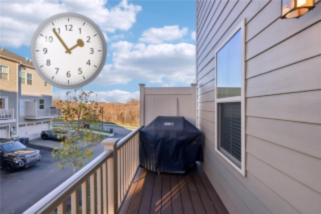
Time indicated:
1h54
